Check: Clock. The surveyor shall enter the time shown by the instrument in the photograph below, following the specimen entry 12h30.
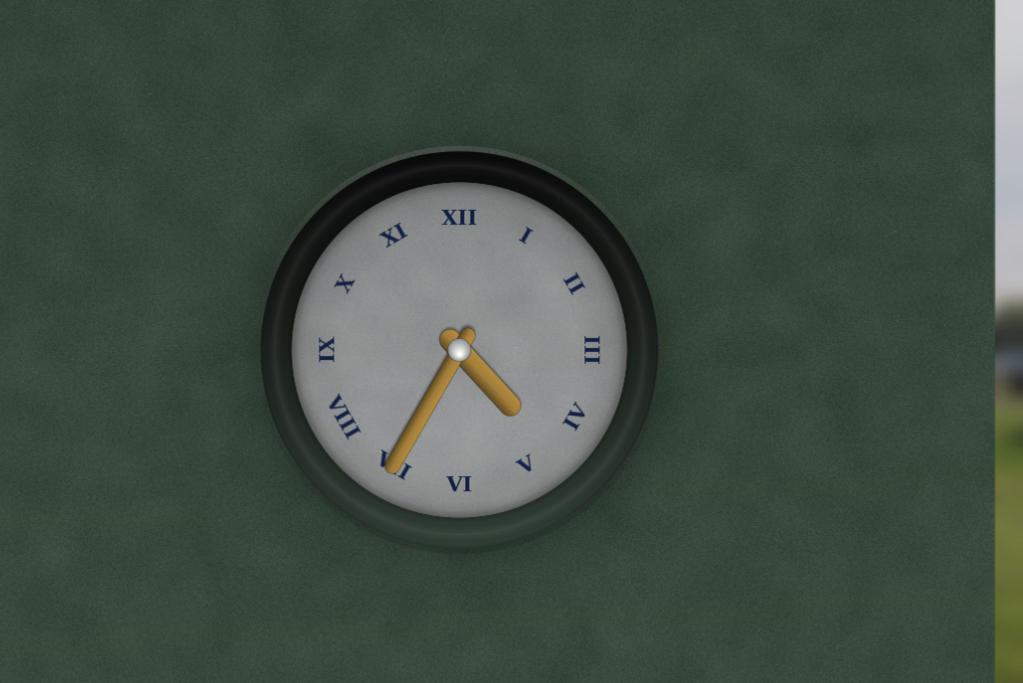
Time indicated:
4h35
